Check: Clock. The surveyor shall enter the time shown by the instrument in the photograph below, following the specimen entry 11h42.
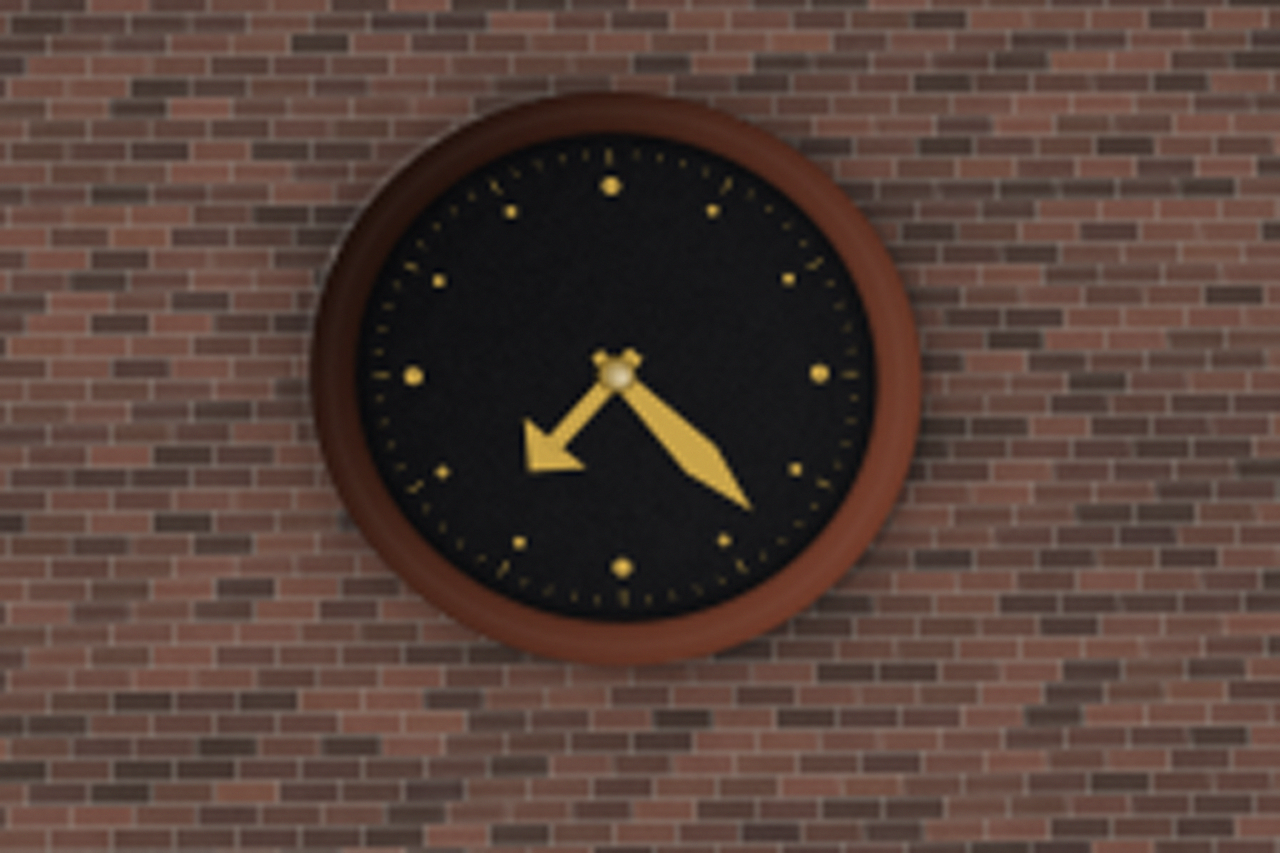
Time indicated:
7h23
